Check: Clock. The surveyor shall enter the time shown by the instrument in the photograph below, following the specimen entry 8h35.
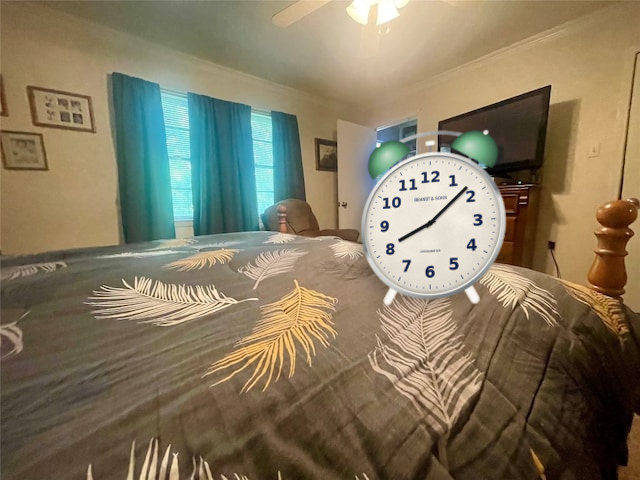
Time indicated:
8h08
